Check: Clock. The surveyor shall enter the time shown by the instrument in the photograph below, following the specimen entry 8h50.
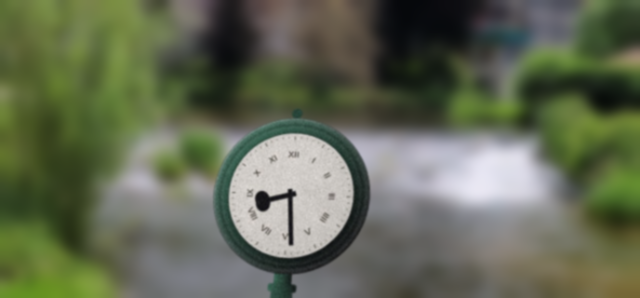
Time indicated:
8h29
